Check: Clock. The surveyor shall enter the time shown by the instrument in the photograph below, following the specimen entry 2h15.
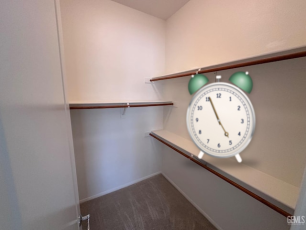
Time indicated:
4h56
